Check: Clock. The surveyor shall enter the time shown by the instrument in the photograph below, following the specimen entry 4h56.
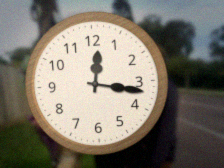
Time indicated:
12h17
